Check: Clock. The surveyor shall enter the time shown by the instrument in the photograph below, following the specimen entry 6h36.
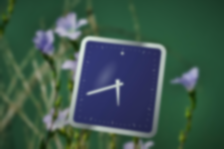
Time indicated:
5h41
